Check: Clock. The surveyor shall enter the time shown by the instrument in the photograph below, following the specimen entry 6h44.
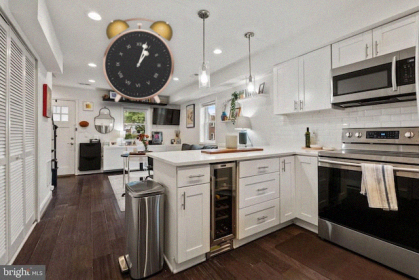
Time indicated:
1h03
